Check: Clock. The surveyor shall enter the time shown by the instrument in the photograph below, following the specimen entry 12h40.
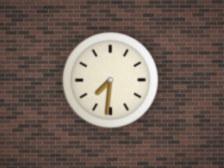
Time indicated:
7h31
